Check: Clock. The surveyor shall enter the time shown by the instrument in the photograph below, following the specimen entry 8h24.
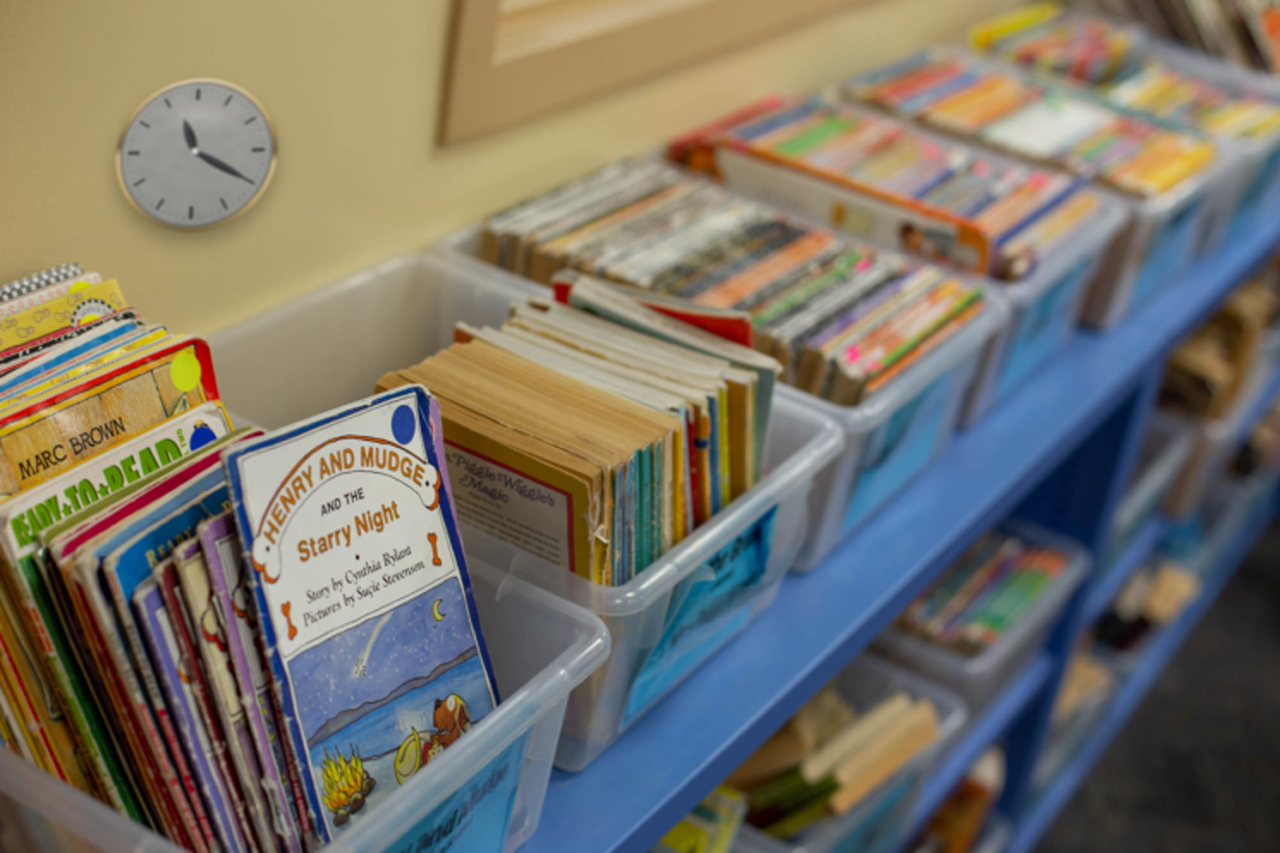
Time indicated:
11h20
